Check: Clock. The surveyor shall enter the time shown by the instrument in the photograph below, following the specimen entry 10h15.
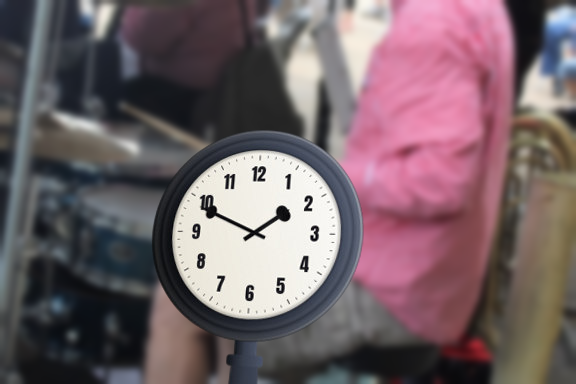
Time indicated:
1h49
